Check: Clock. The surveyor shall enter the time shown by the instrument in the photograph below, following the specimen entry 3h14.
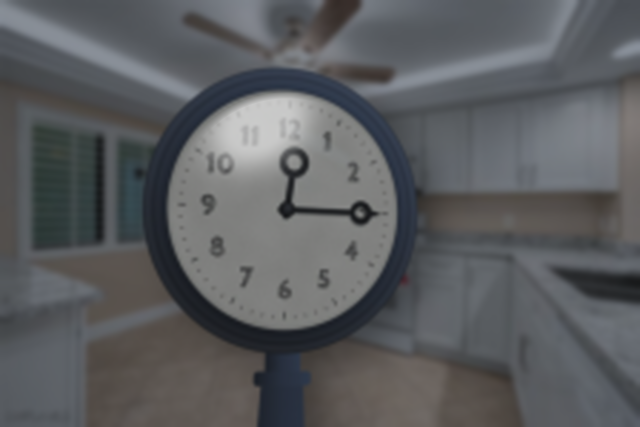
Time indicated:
12h15
